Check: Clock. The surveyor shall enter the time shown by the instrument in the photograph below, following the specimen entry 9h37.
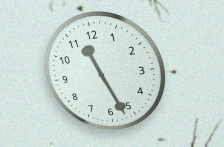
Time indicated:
11h27
